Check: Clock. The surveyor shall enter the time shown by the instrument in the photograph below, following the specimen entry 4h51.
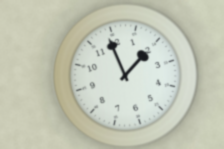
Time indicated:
1h59
